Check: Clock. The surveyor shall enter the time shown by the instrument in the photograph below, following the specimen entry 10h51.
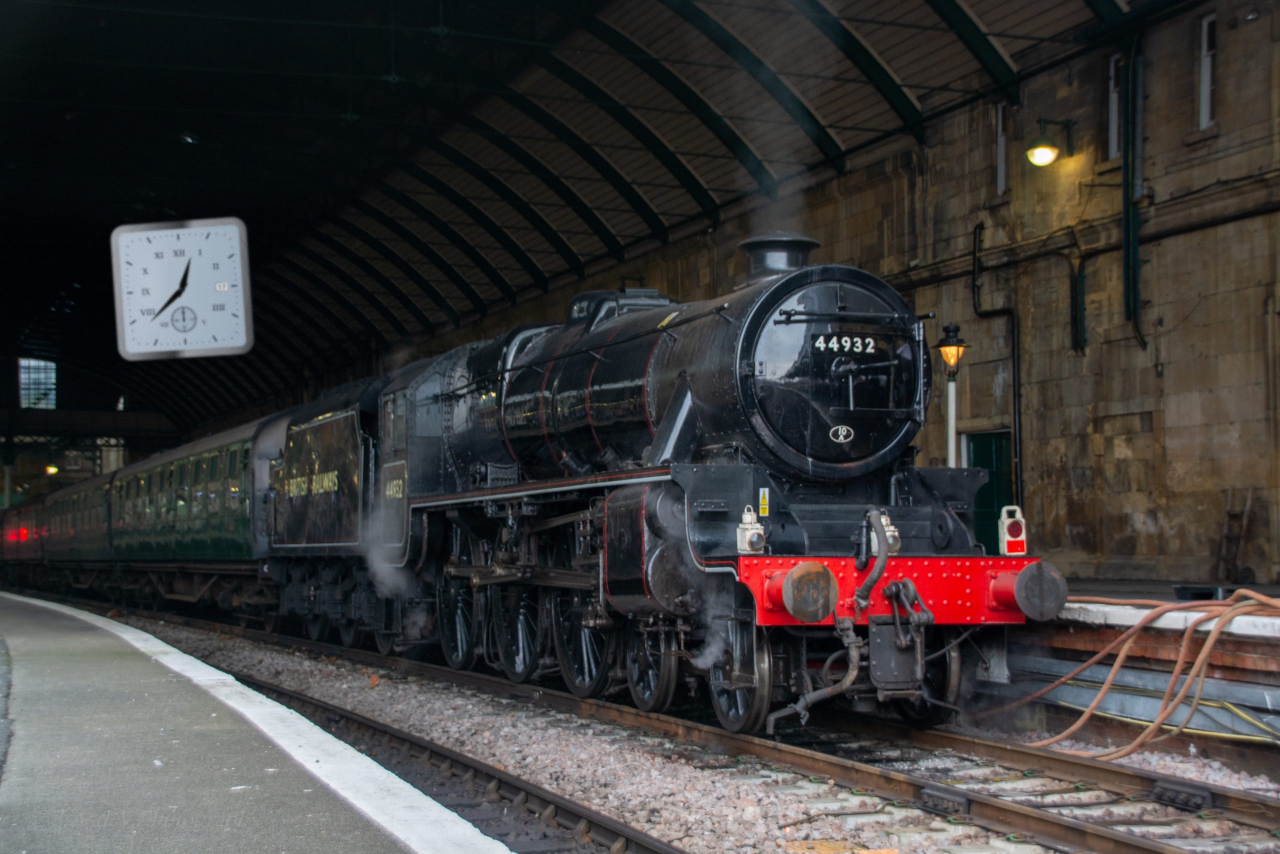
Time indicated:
12h38
